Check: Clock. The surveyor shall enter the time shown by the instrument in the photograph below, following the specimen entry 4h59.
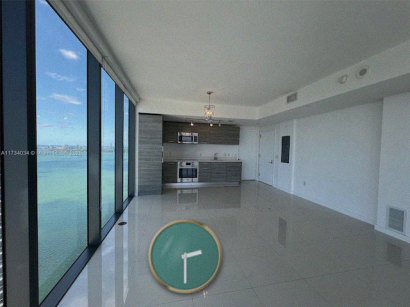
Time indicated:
2h30
